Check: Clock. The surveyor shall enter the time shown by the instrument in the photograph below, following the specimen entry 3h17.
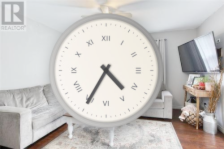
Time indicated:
4h35
